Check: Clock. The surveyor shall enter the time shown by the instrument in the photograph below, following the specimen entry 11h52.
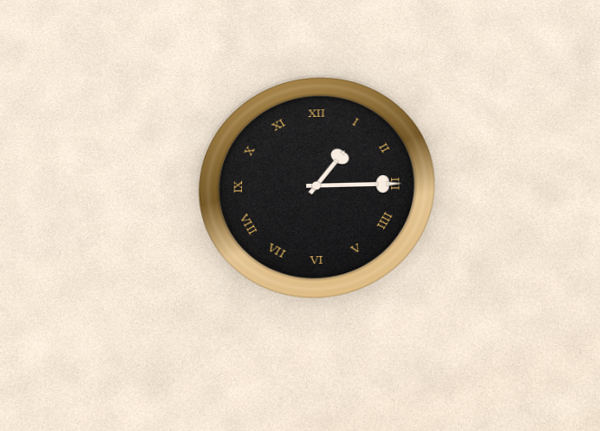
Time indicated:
1h15
